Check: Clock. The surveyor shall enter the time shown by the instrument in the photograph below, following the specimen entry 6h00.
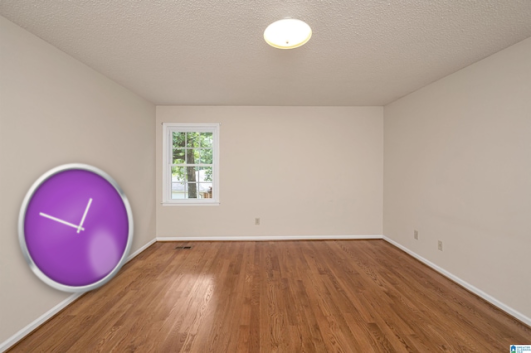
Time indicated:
12h48
